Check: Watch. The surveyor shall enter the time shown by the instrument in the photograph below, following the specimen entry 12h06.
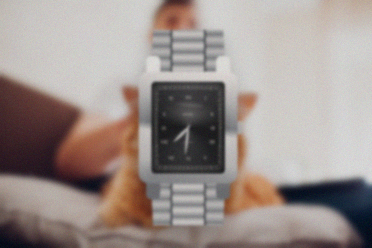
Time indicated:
7h31
